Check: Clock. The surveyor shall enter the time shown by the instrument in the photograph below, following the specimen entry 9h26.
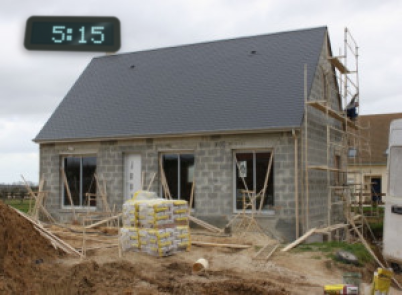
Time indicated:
5h15
